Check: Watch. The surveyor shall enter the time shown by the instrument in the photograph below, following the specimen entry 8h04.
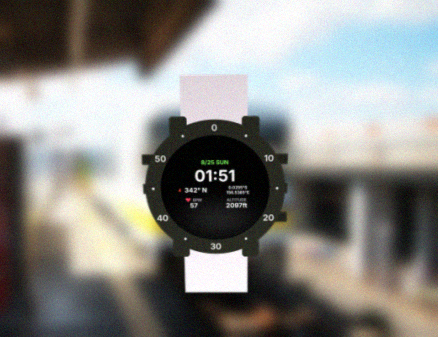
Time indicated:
1h51
